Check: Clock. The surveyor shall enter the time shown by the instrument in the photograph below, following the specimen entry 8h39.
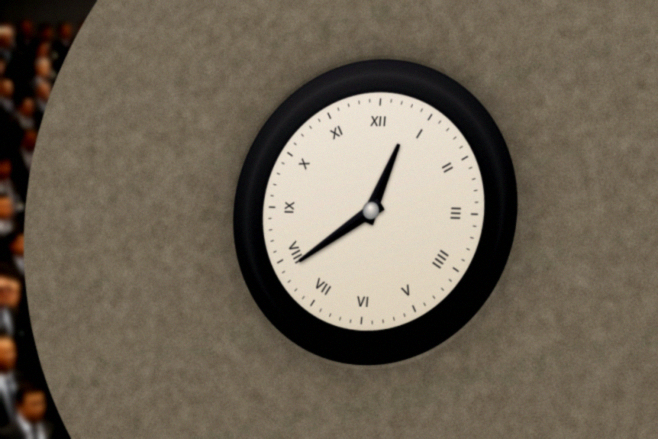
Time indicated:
12h39
